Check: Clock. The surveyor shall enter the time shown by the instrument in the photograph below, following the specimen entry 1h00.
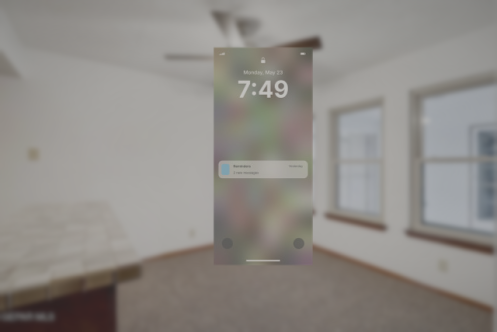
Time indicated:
7h49
